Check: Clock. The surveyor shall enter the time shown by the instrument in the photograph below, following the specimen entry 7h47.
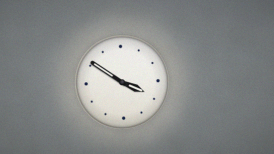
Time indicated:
3h51
